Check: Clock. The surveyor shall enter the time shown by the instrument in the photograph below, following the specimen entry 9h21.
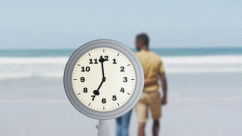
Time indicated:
6h59
